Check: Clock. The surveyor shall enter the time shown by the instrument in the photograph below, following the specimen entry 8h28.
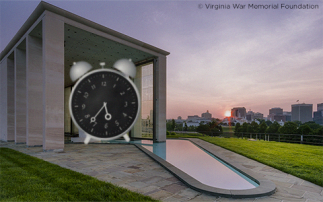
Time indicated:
5h37
